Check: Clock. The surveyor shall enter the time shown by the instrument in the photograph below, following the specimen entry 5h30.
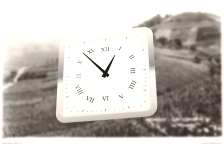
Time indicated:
12h53
